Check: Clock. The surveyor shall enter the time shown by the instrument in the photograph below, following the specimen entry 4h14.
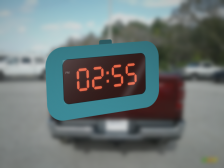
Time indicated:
2h55
